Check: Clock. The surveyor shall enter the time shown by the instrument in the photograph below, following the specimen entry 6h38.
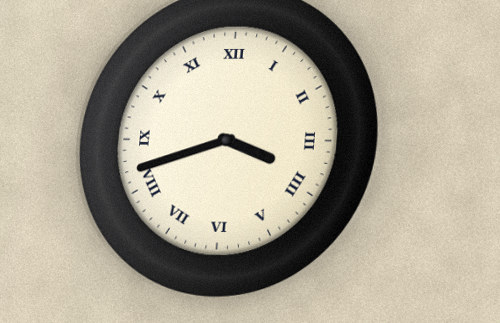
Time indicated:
3h42
